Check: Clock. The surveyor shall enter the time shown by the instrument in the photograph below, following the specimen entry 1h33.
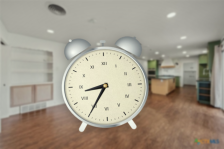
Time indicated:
8h35
